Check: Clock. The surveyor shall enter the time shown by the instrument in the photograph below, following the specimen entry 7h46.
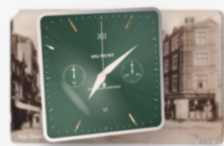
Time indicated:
7h09
